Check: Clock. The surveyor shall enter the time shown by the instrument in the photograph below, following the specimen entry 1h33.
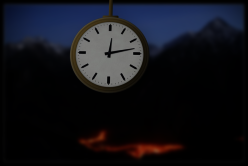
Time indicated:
12h13
